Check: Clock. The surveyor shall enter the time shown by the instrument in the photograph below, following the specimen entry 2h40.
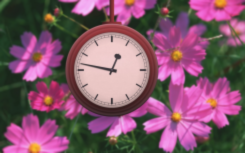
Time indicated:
12h47
